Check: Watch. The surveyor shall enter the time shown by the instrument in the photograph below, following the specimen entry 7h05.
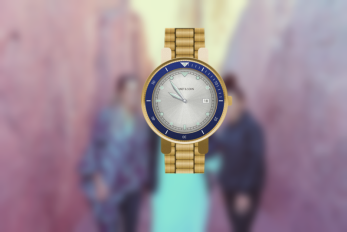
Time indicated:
9h54
